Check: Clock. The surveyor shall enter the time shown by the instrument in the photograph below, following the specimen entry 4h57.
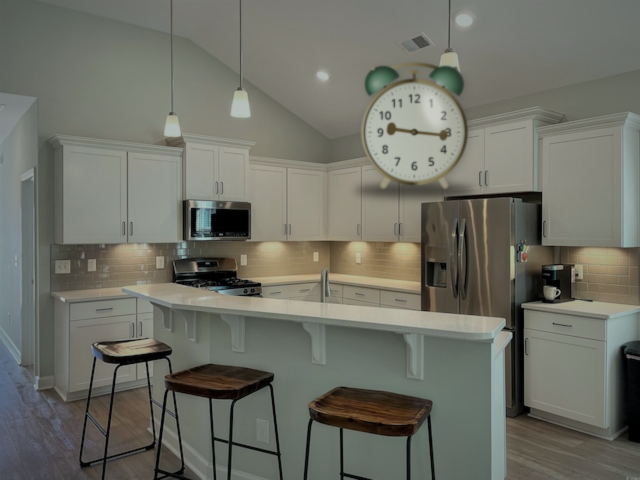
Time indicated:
9h16
